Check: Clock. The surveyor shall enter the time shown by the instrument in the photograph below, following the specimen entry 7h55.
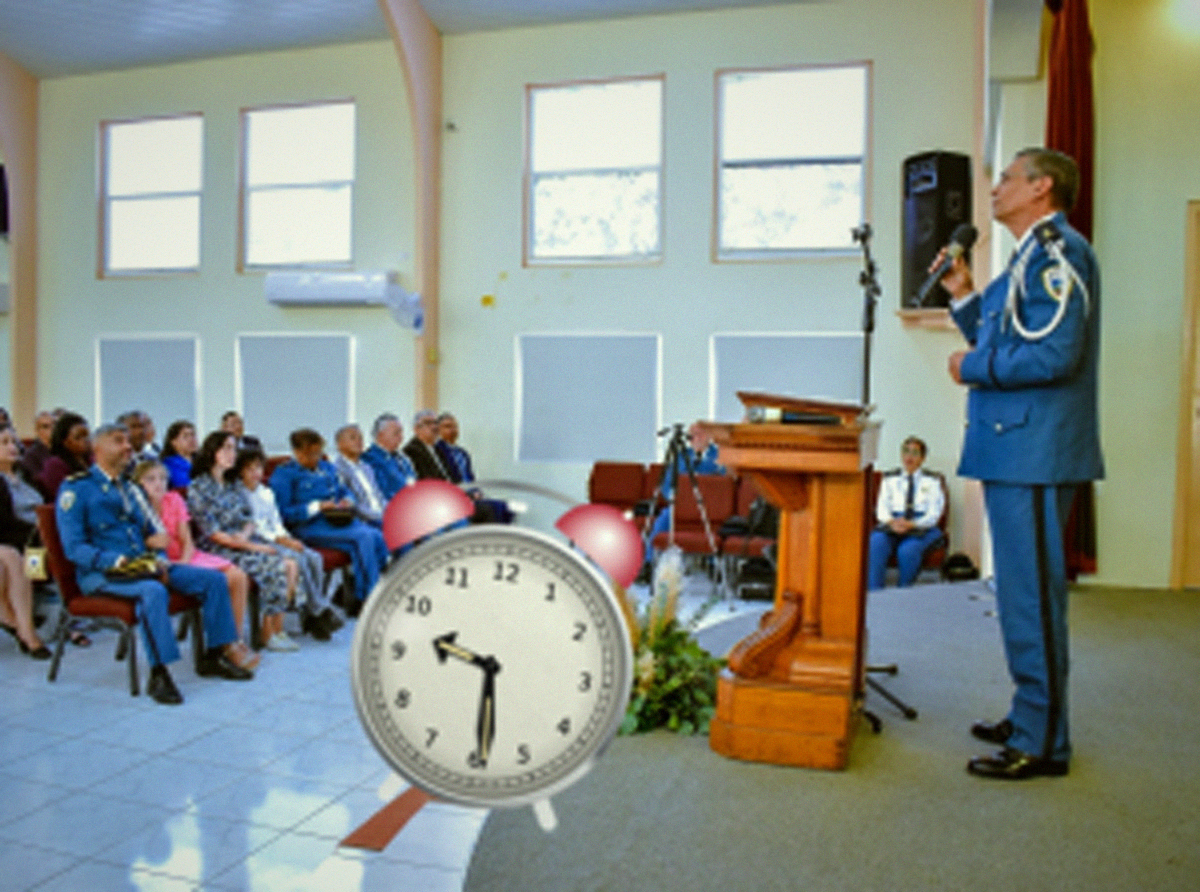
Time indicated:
9h29
